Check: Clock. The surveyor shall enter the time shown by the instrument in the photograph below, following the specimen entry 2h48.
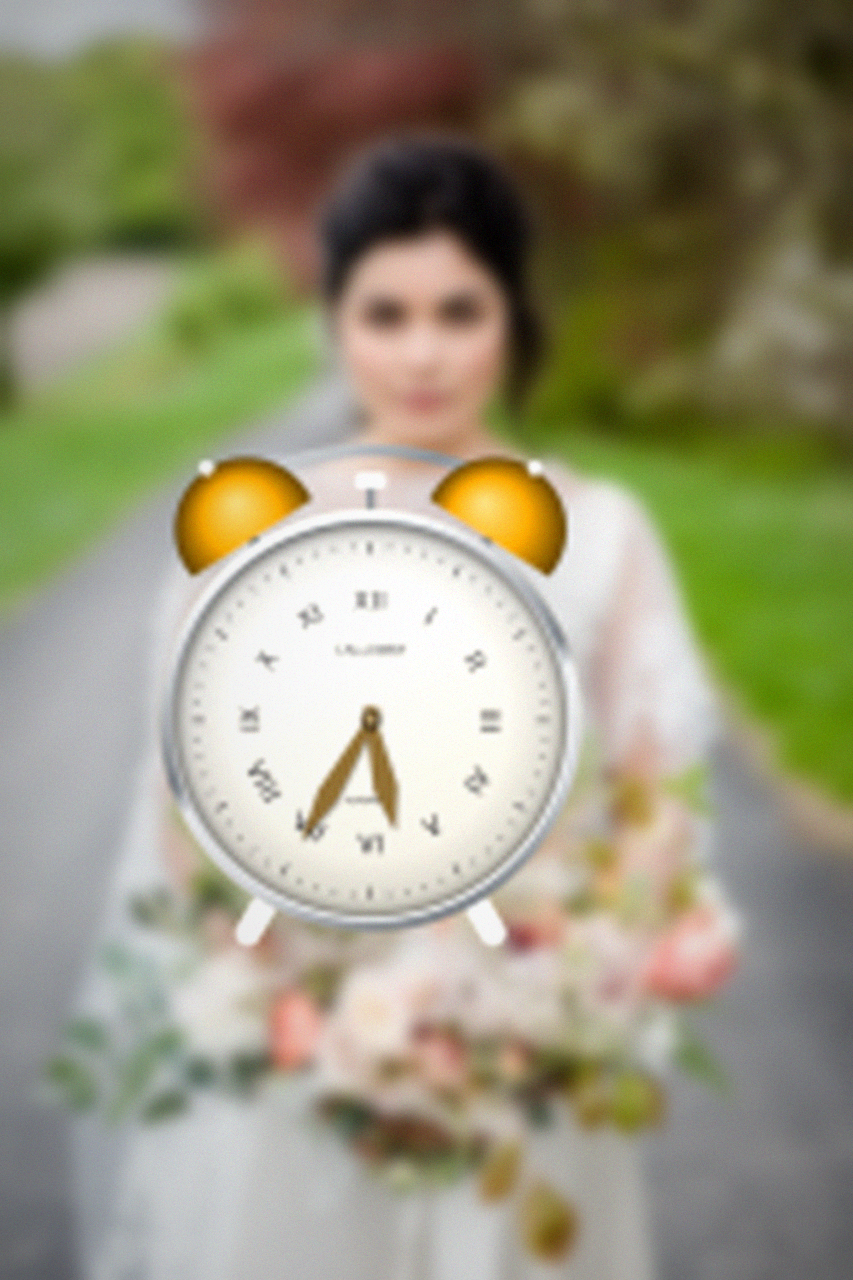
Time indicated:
5h35
